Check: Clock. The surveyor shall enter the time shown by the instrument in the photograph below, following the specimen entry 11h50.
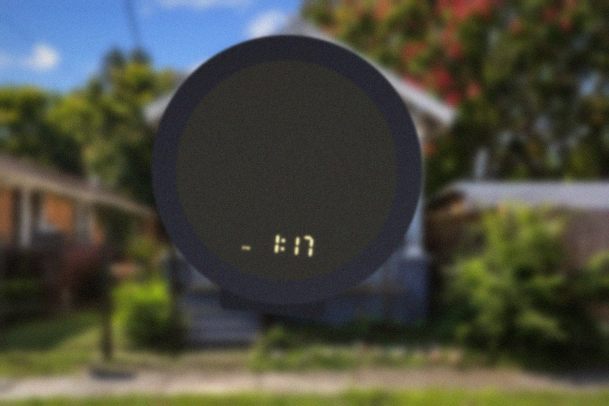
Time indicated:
1h17
